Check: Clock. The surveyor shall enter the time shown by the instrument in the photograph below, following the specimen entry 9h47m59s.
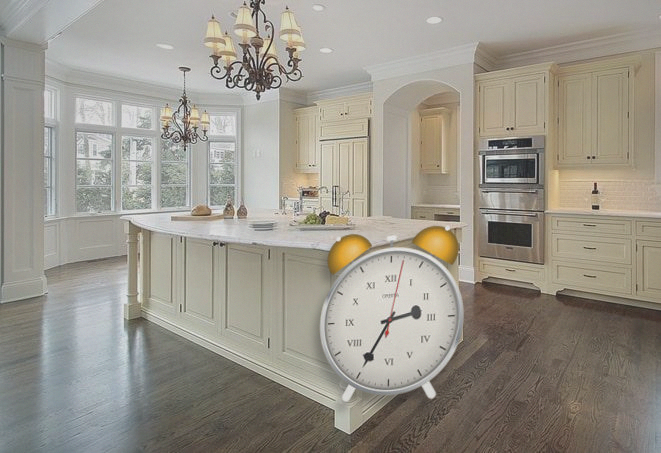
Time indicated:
2h35m02s
